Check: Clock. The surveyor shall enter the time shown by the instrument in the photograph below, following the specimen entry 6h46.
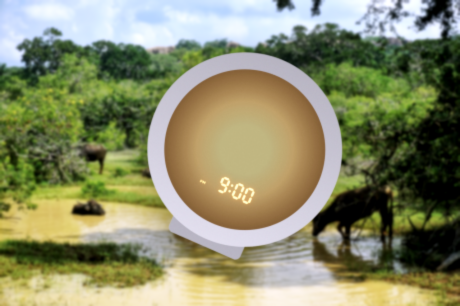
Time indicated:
9h00
